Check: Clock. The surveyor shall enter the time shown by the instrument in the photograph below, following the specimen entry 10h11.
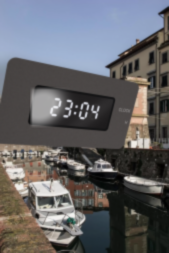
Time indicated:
23h04
